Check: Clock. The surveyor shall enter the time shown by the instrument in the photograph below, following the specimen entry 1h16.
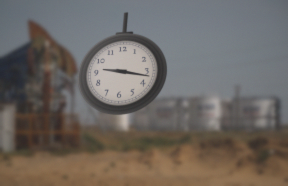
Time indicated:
9h17
